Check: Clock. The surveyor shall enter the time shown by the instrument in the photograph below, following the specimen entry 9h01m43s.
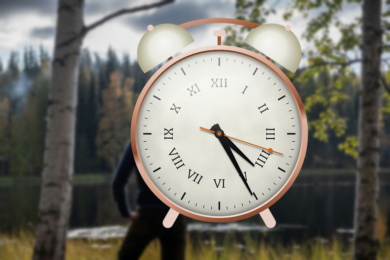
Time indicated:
4h25m18s
